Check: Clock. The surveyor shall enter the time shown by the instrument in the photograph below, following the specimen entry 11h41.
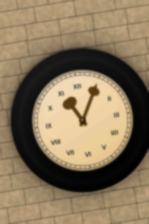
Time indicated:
11h05
